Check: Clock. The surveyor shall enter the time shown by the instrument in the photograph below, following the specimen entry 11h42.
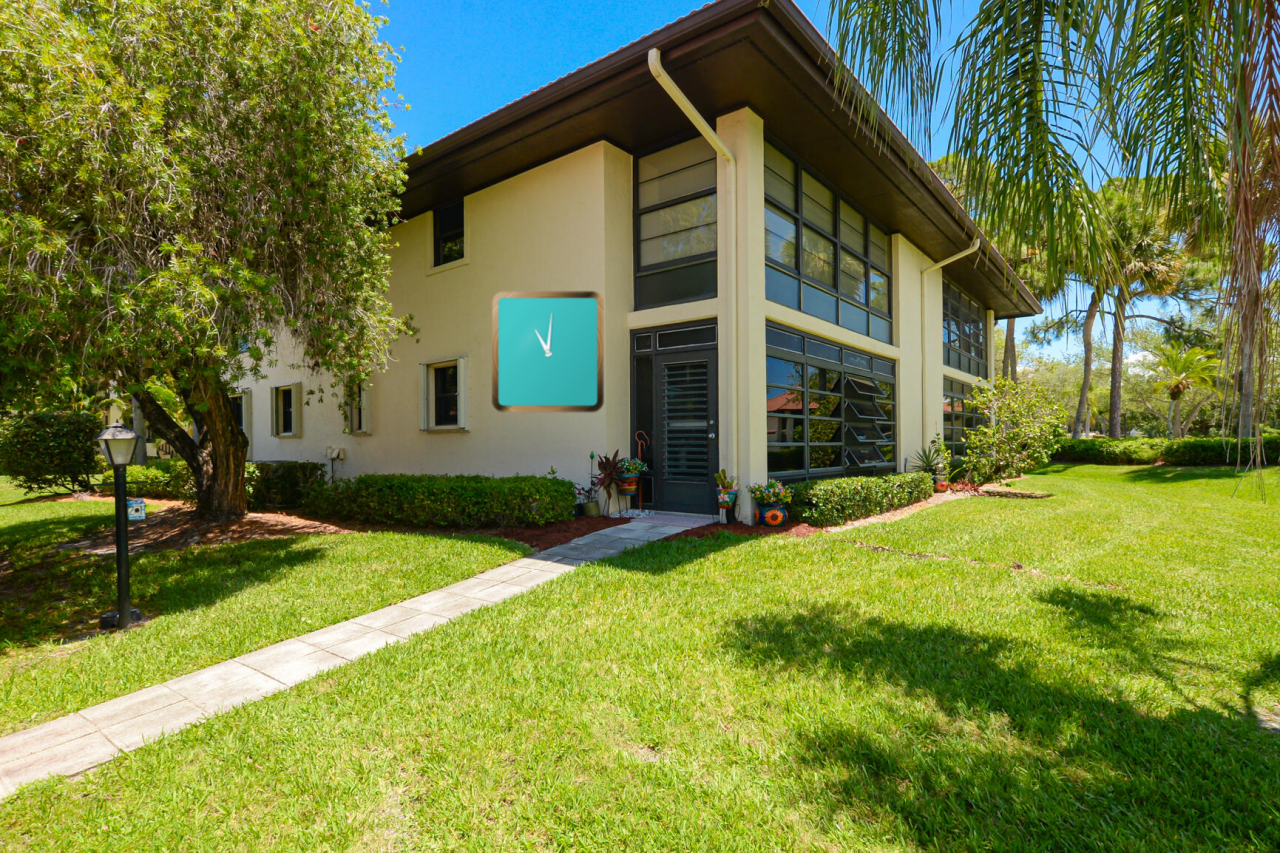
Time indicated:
11h01
